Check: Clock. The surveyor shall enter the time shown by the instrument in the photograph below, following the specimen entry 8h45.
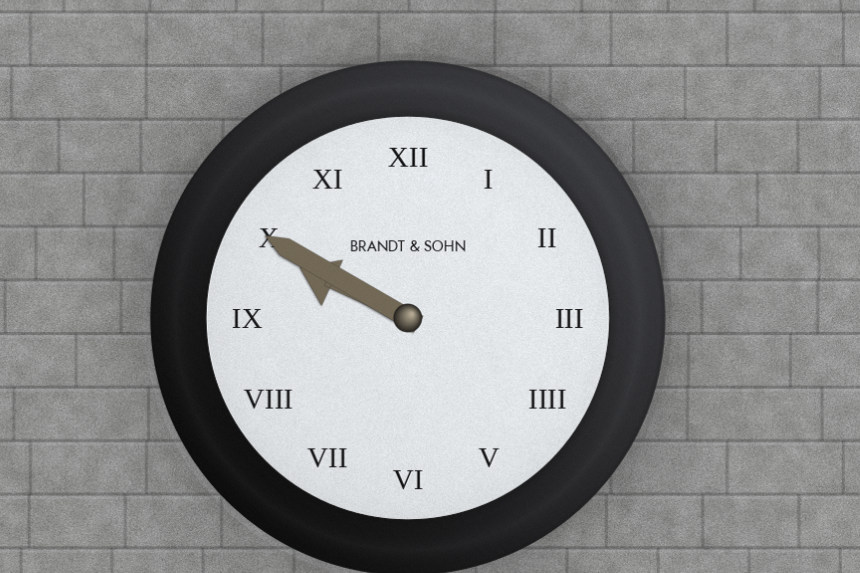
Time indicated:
9h50
